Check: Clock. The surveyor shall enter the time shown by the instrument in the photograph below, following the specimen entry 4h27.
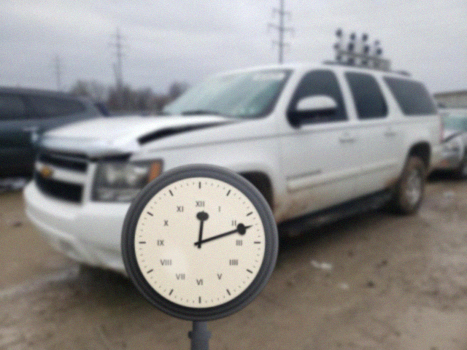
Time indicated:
12h12
